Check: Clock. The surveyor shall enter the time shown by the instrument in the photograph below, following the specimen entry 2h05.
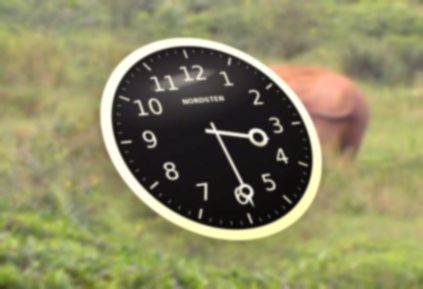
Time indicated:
3h29
